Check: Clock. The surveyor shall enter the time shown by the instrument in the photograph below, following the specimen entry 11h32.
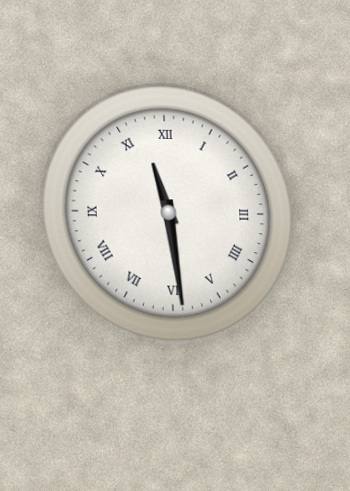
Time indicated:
11h29
